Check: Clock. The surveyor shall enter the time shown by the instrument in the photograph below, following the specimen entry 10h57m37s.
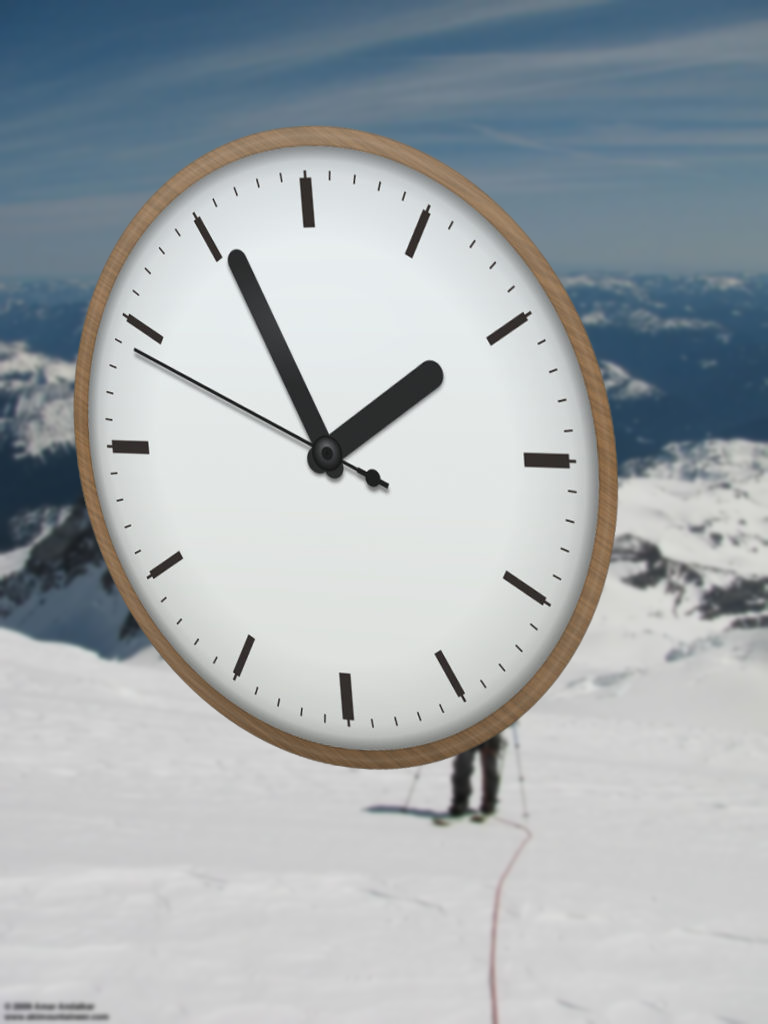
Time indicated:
1h55m49s
